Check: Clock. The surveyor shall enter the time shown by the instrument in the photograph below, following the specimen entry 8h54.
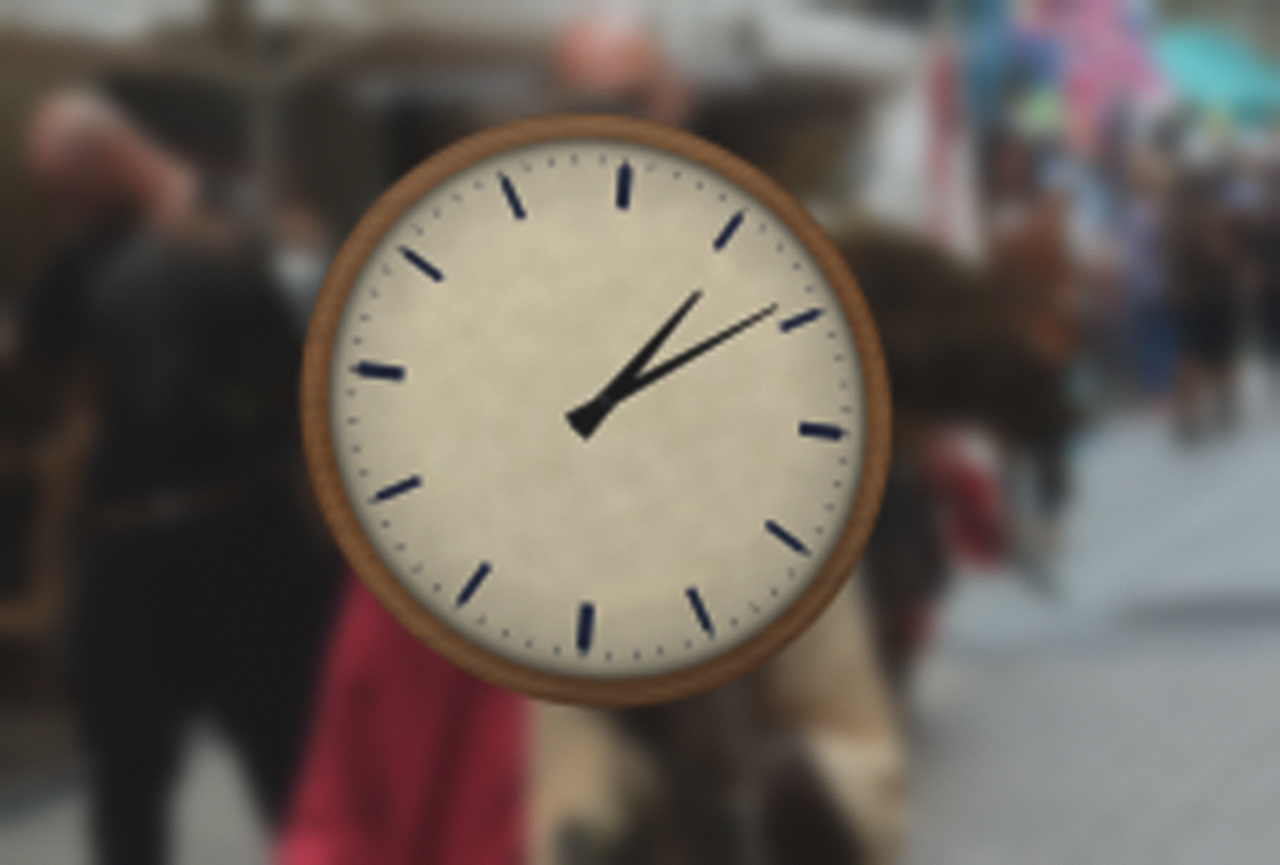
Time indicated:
1h09
